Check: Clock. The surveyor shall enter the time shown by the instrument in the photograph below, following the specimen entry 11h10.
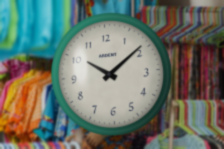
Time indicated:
10h09
